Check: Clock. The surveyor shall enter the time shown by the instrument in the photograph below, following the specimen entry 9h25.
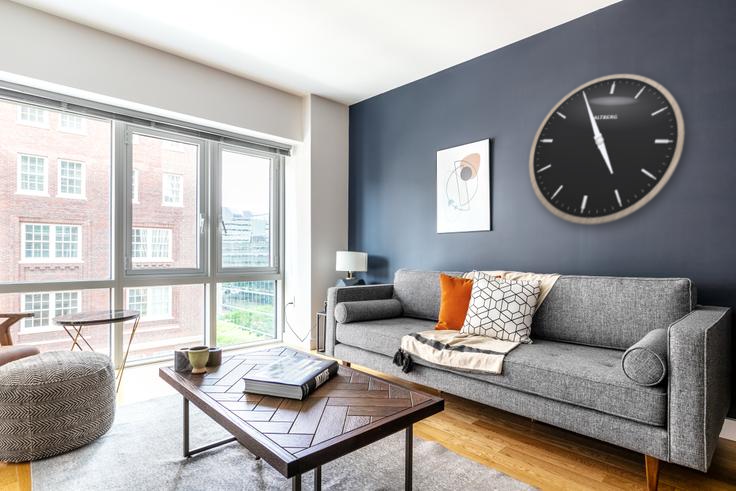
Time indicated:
4h55
